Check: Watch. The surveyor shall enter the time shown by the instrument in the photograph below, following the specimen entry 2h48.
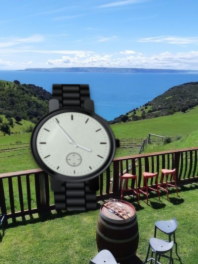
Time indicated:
3h54
